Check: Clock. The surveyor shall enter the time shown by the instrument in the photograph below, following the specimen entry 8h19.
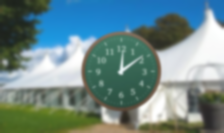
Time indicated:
12h09
